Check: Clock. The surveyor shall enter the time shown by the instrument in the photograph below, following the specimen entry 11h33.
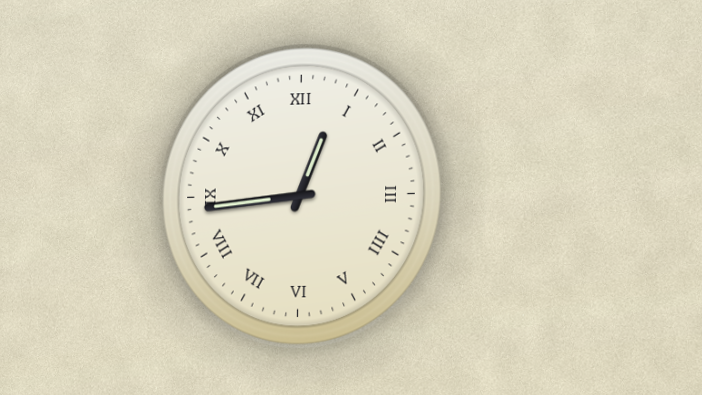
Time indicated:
12h44
